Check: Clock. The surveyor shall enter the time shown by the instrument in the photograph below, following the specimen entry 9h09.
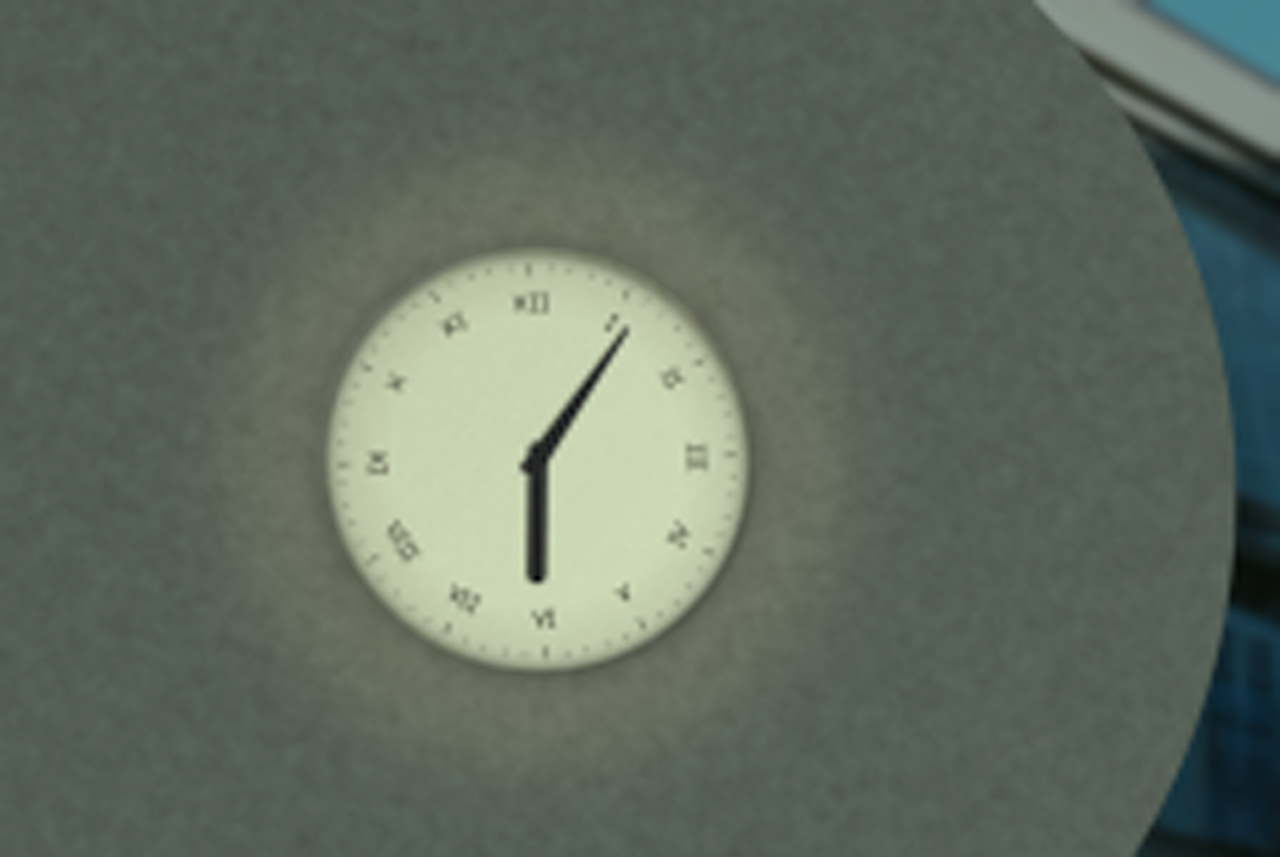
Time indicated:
6h06
